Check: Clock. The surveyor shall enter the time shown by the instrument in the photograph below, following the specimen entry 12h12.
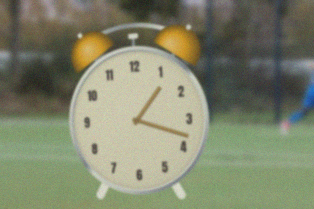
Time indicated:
1h18
